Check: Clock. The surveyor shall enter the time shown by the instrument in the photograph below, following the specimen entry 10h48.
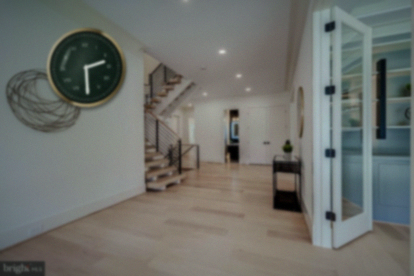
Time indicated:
2h30
